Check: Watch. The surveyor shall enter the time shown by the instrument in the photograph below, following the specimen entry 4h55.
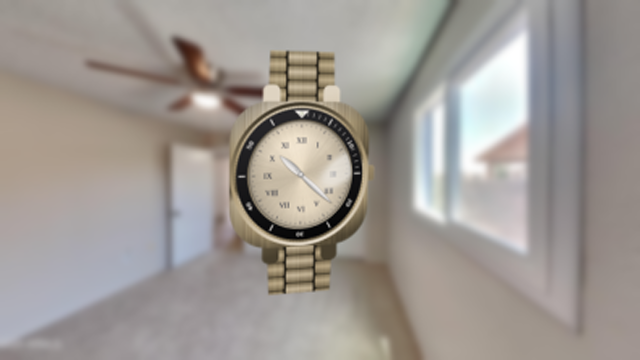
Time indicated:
10h22
